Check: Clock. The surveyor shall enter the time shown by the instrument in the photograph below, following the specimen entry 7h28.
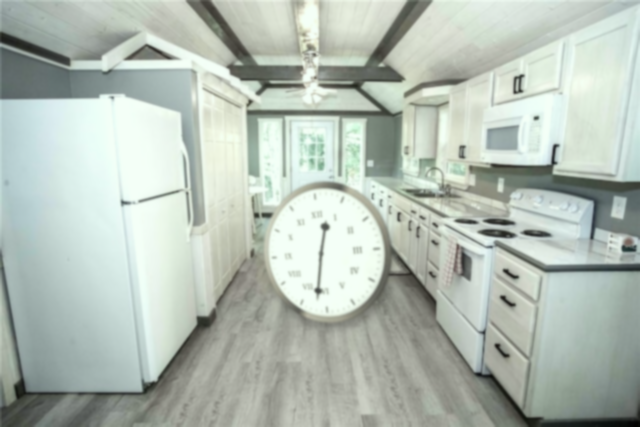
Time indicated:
12h32
